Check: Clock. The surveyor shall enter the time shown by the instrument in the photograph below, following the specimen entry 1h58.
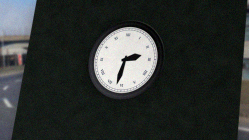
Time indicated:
2h32
